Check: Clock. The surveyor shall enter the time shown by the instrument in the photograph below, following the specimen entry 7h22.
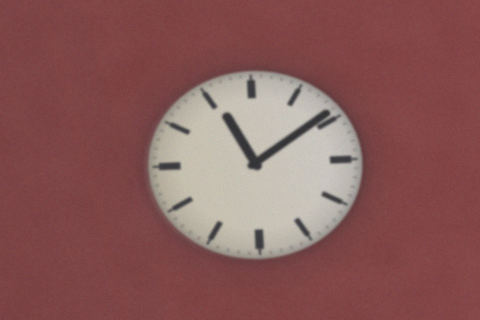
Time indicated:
11h09
